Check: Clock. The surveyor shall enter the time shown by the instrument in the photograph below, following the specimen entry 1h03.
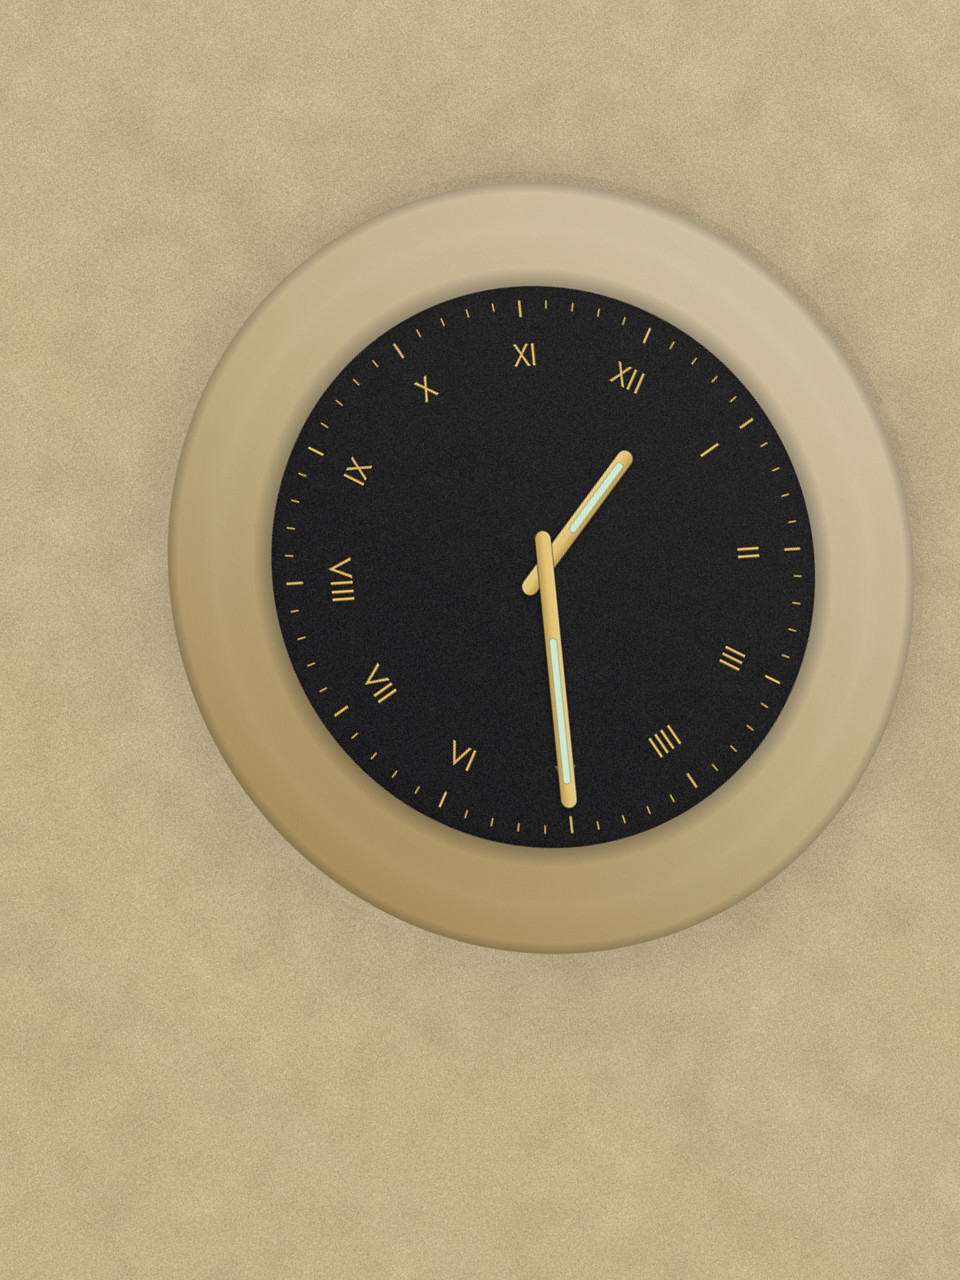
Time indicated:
12h25
